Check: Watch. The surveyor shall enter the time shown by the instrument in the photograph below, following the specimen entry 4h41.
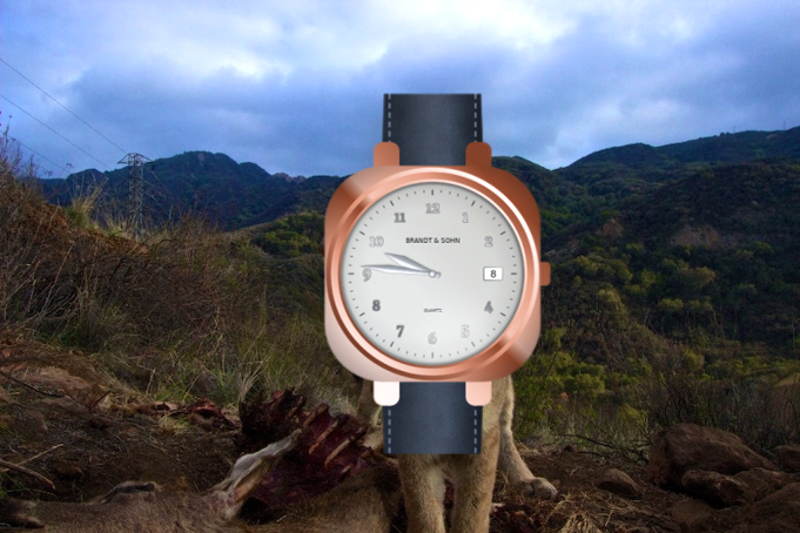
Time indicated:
9h46
